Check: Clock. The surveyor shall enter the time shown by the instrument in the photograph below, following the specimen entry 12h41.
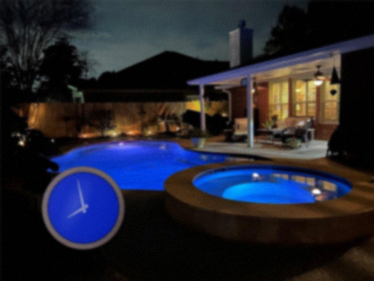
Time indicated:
7h58
